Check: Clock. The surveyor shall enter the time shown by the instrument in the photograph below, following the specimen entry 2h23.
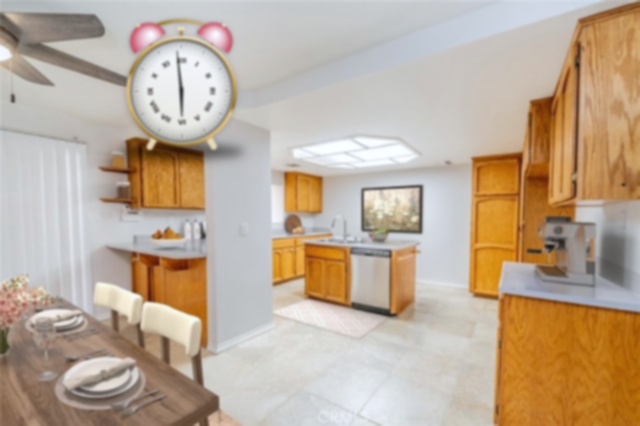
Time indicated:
5h59
